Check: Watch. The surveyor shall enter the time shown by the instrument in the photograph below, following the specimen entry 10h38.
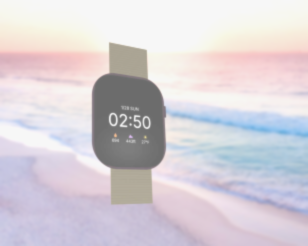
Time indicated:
2h50
